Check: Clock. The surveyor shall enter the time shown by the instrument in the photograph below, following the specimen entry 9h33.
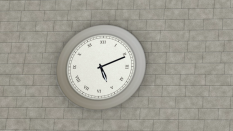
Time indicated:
5h11
